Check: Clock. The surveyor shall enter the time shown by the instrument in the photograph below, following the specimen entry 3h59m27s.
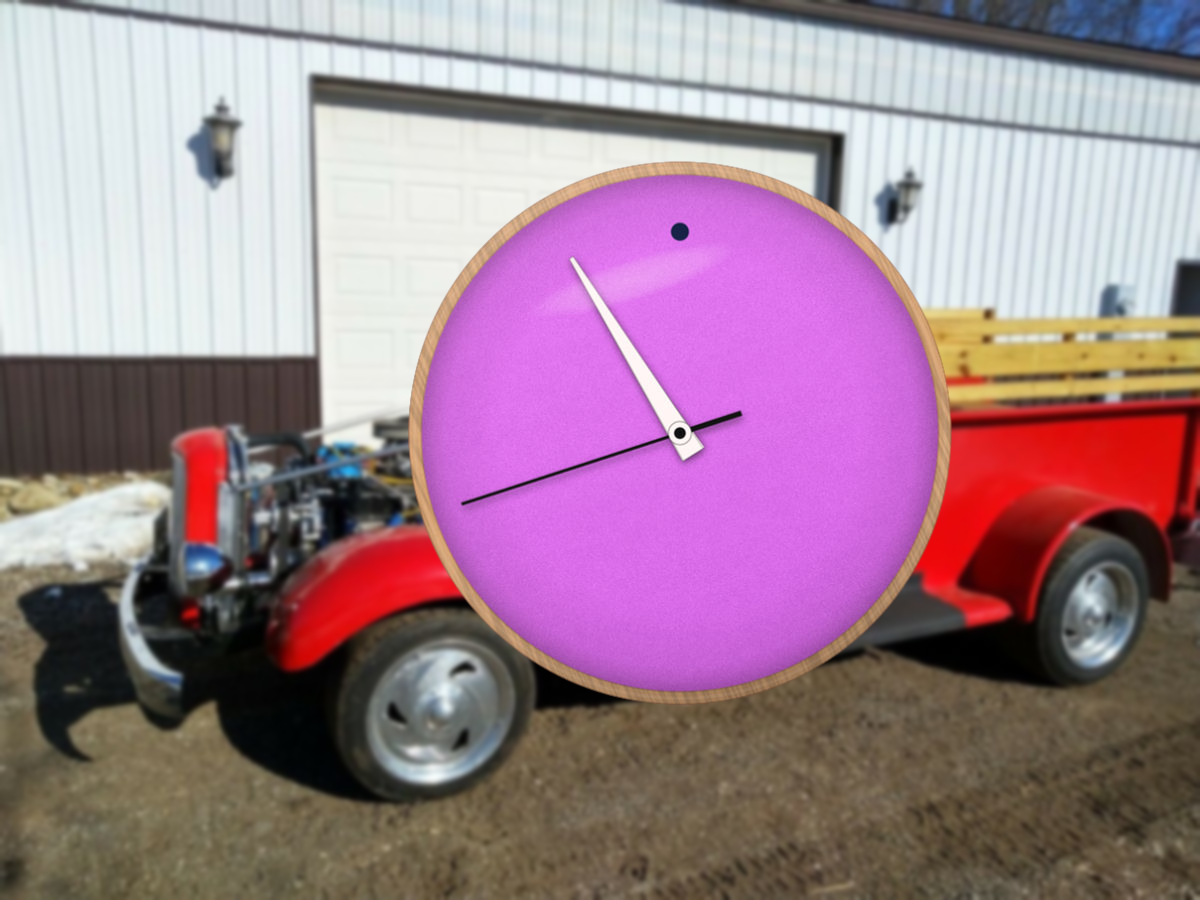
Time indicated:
10h54m42s
